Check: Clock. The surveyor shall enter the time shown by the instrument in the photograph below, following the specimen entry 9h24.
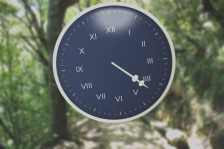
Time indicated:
4h22
